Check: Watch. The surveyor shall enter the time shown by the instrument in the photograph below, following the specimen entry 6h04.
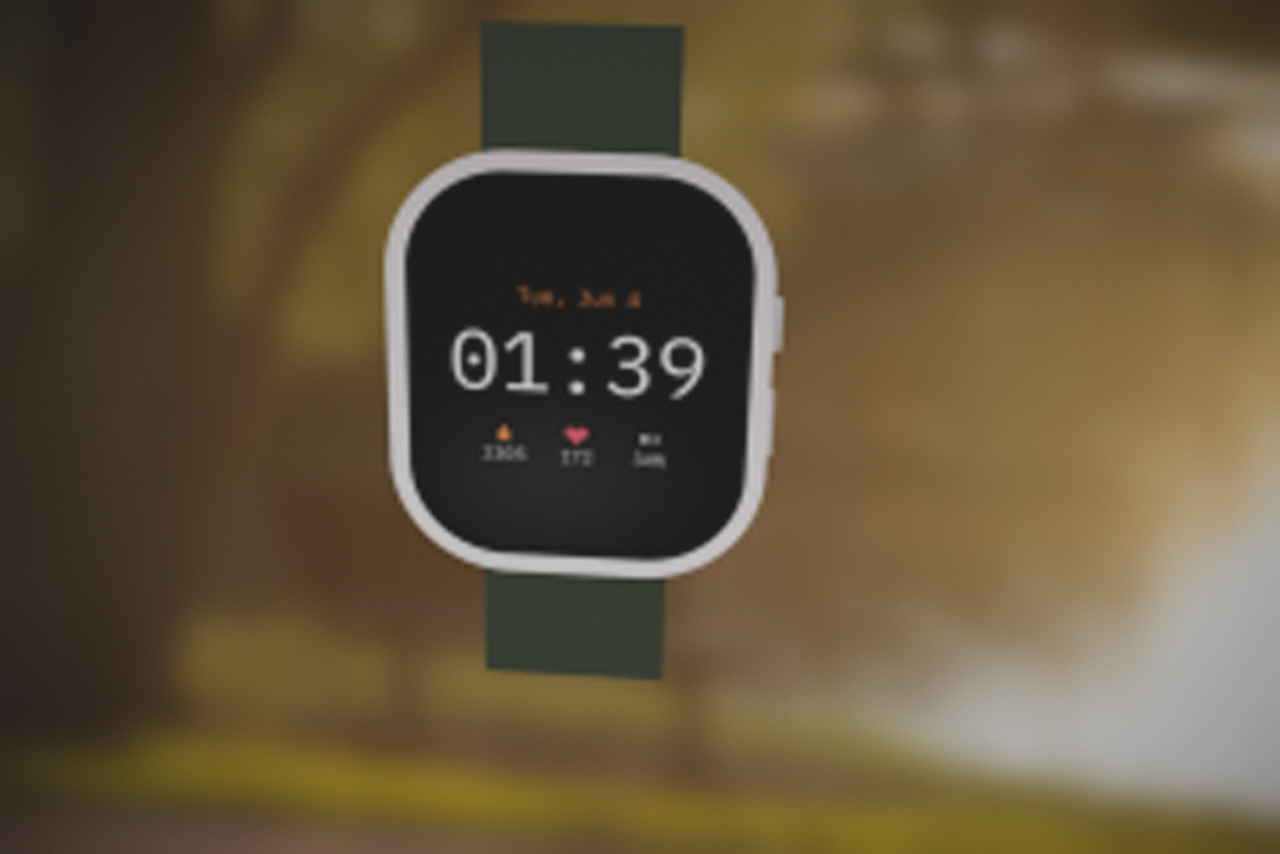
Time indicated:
1h39
